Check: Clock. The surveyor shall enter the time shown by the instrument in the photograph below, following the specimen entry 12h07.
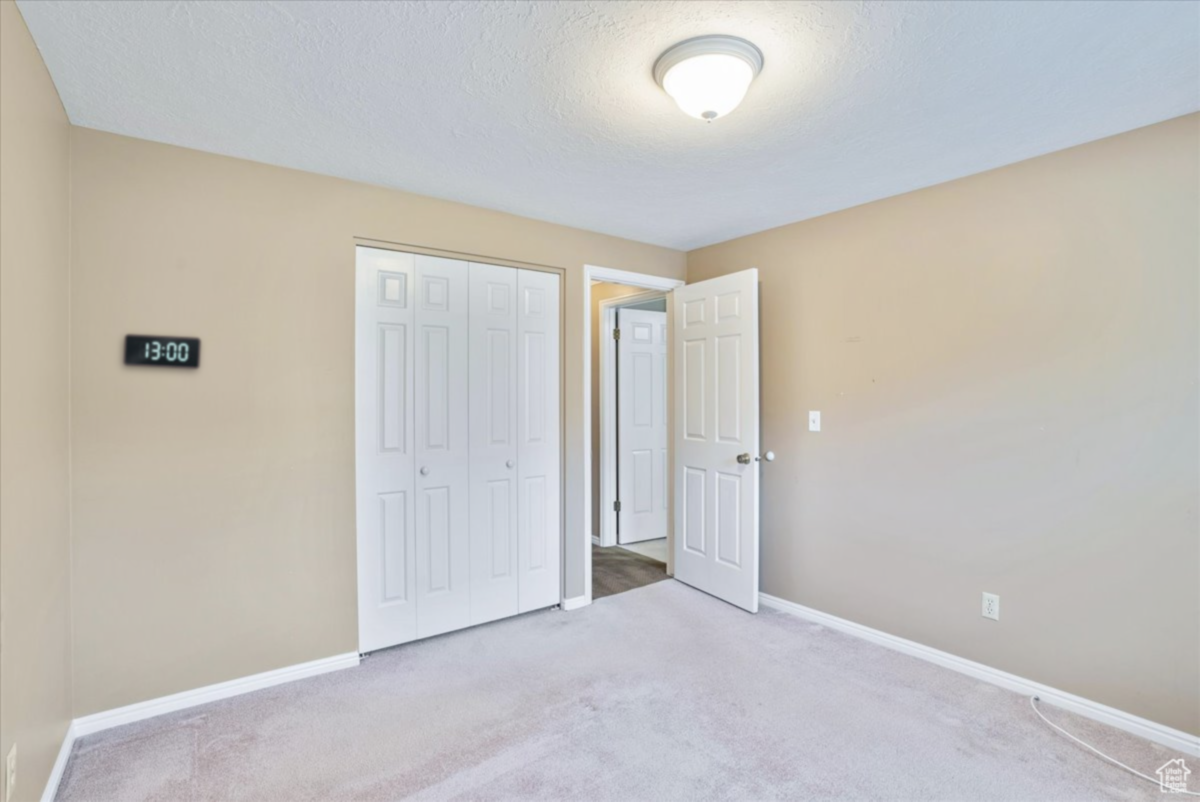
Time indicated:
13h00
